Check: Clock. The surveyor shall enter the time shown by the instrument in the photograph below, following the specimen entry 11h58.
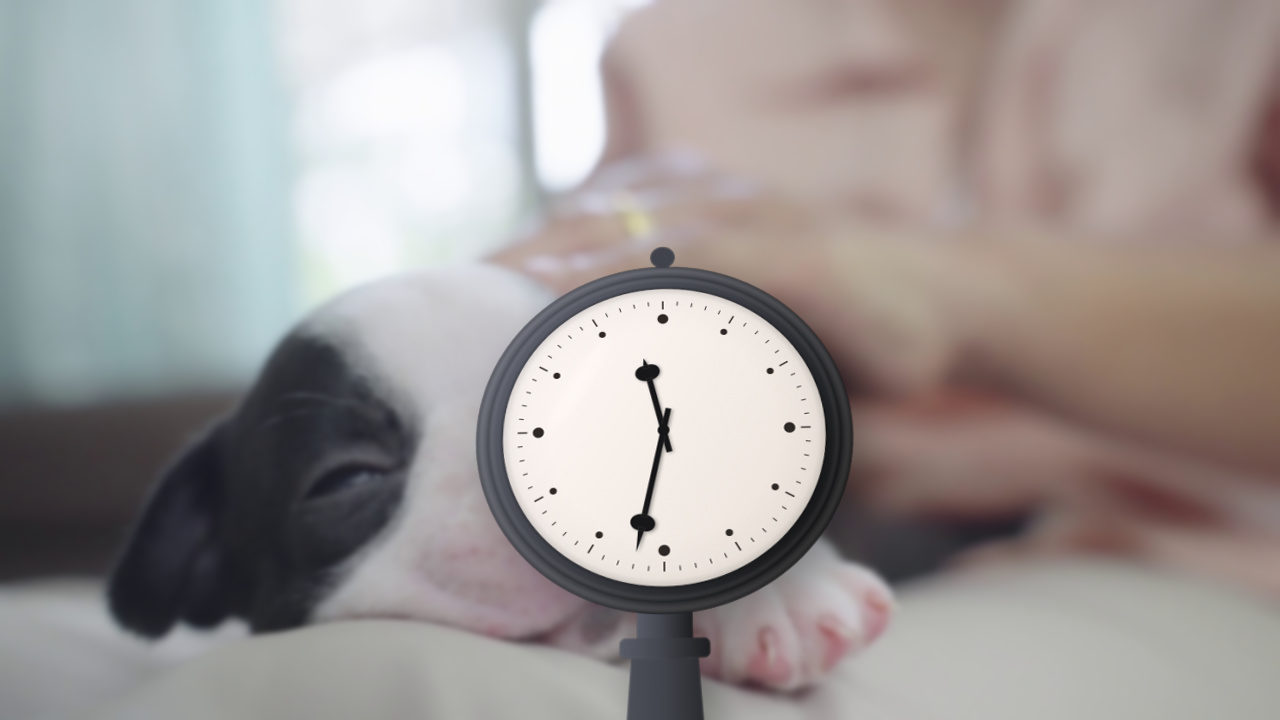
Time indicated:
11h32
